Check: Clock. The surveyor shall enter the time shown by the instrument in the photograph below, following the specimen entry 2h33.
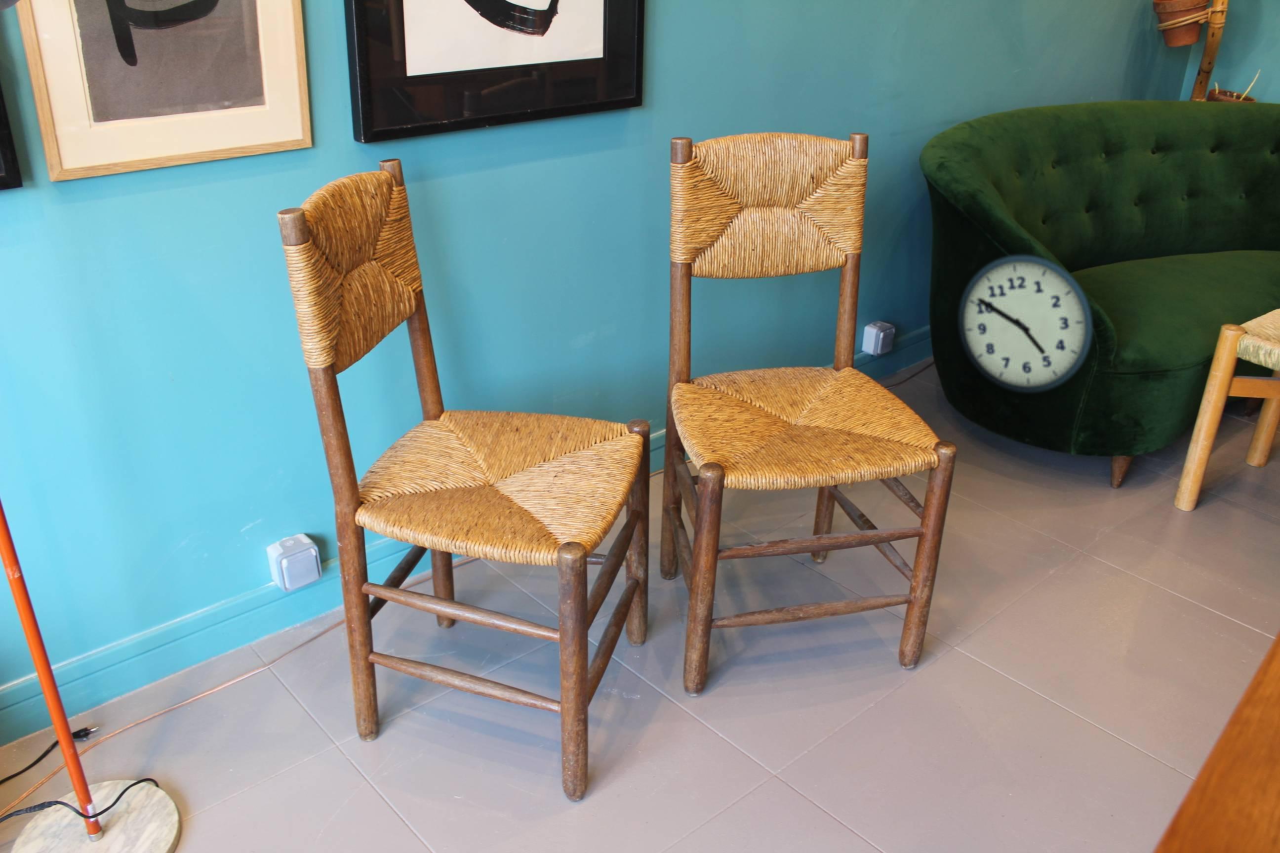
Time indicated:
4h51
